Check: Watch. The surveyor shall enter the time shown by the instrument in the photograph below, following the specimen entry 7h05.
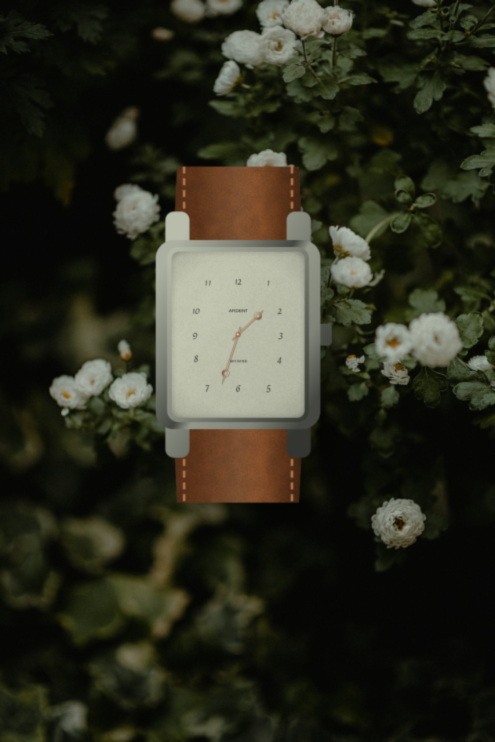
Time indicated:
1h33
